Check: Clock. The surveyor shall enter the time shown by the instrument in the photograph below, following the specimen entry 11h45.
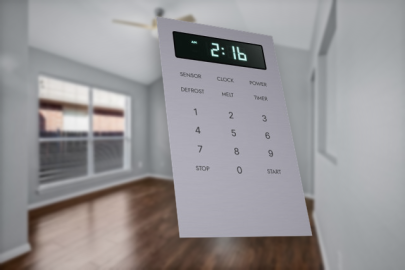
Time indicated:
2h16
